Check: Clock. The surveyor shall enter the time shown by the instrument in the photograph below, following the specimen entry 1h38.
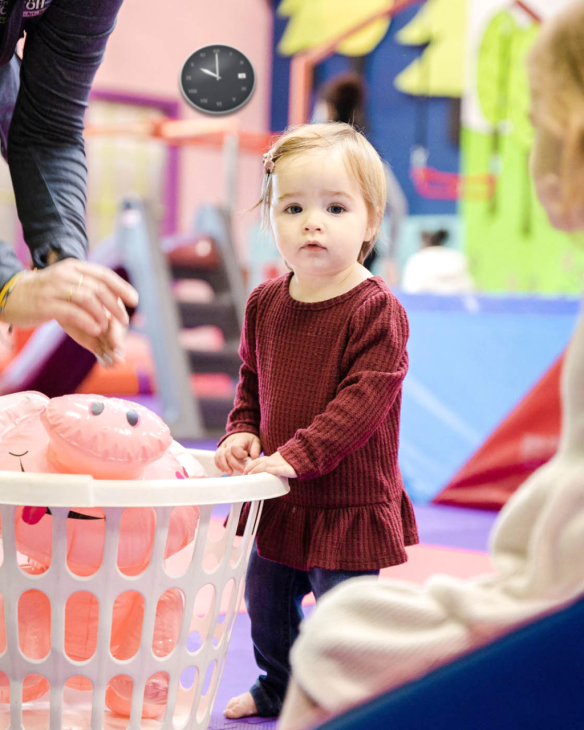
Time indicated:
10h00
